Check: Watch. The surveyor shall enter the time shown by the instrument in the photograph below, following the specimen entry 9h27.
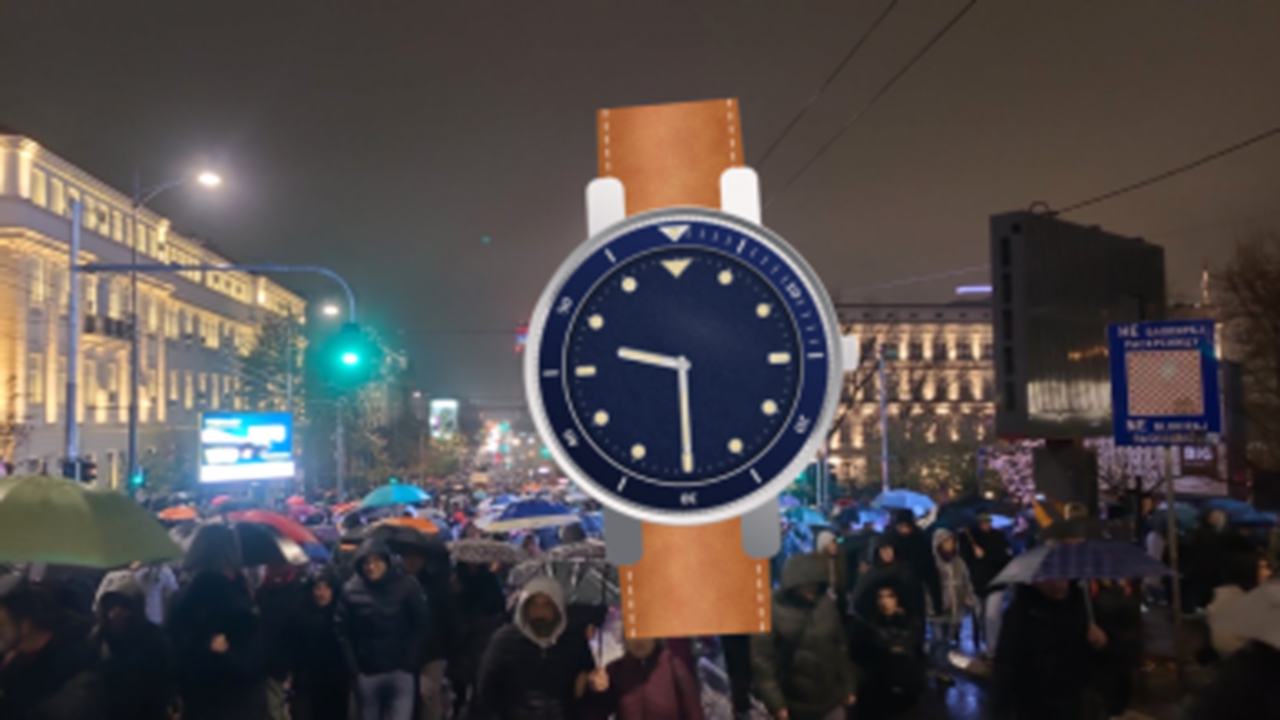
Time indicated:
9h30
